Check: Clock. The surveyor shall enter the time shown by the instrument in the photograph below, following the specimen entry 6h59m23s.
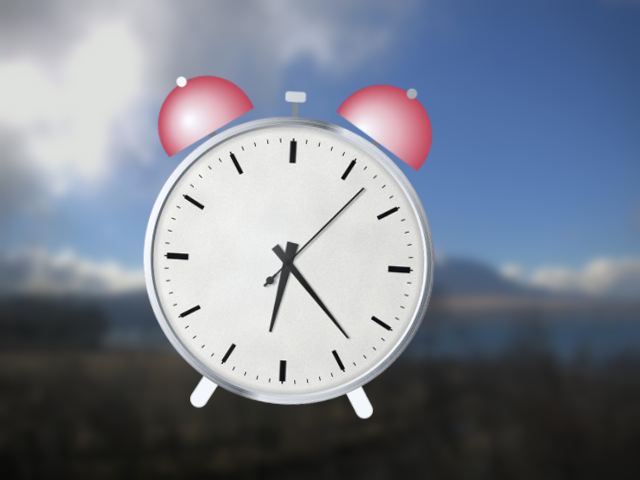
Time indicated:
6h23m07s
